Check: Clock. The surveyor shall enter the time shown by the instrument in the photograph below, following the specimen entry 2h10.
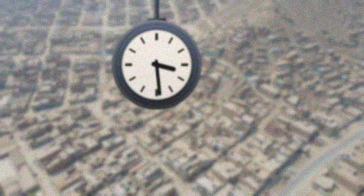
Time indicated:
3h29
